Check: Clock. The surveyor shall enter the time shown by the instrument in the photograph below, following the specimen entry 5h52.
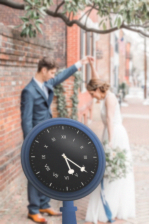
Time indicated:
5h21
